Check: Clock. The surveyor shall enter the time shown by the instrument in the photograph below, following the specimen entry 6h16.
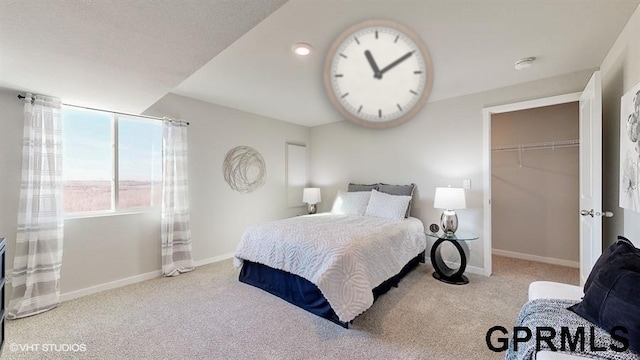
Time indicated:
11h10
